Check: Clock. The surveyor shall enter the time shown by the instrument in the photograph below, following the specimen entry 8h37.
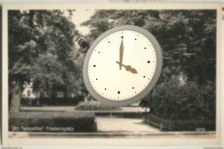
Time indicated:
4h00
